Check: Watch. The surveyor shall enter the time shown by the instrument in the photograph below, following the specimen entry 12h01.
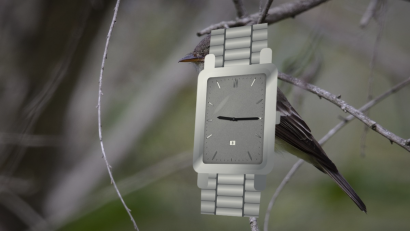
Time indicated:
9h15
